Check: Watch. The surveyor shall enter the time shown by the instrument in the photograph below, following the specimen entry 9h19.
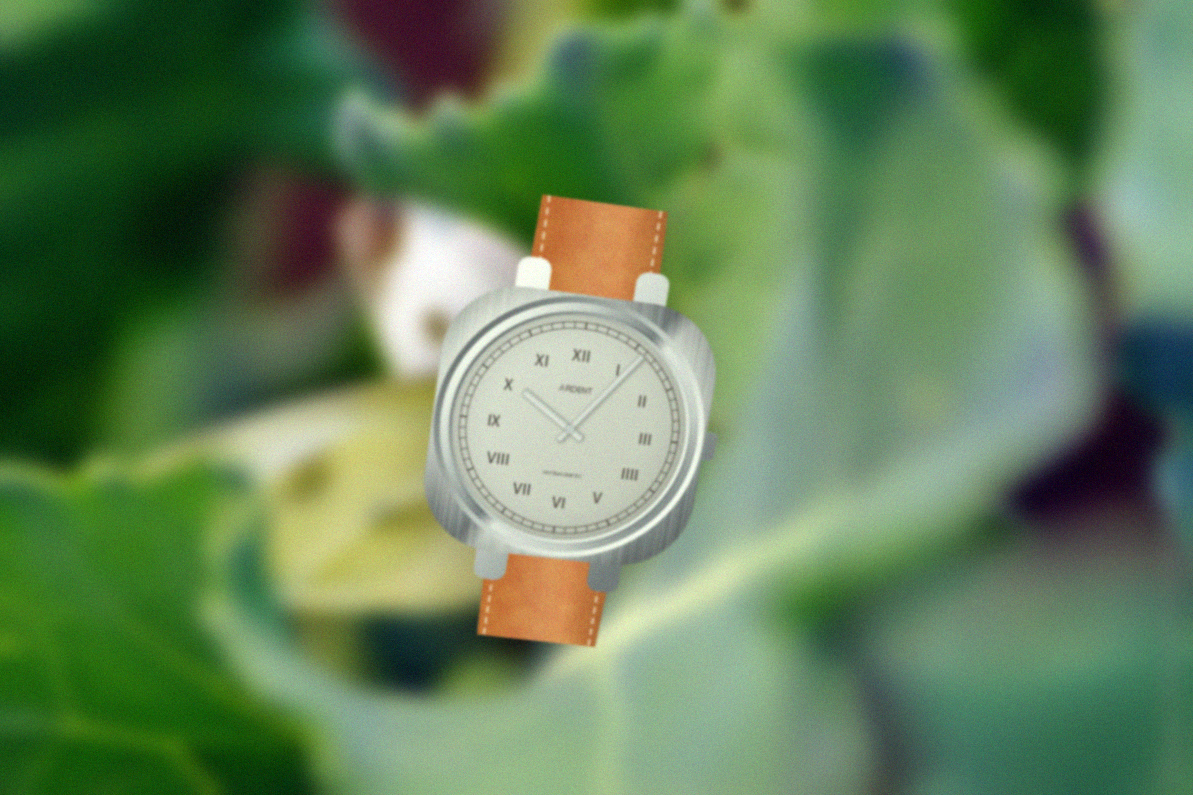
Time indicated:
10h06
